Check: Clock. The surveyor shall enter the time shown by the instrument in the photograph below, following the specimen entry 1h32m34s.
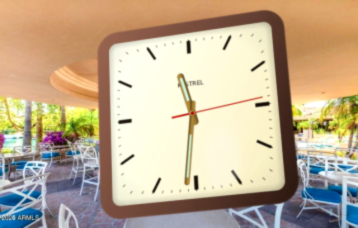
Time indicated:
11h31m14s
